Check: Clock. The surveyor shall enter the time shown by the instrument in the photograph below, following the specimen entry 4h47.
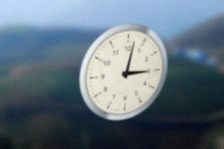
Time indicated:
3h02
